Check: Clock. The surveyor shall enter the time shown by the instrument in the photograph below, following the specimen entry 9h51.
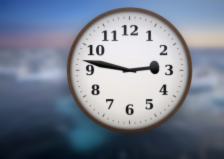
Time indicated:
2h47
